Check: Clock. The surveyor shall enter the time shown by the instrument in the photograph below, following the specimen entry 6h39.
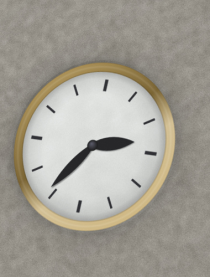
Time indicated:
2h36
